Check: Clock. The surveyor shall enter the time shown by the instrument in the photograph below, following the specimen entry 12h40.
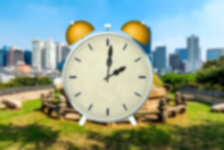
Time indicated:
2h01
